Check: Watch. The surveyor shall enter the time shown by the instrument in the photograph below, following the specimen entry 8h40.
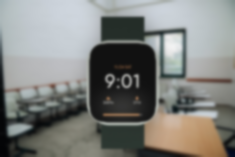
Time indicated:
9h01
